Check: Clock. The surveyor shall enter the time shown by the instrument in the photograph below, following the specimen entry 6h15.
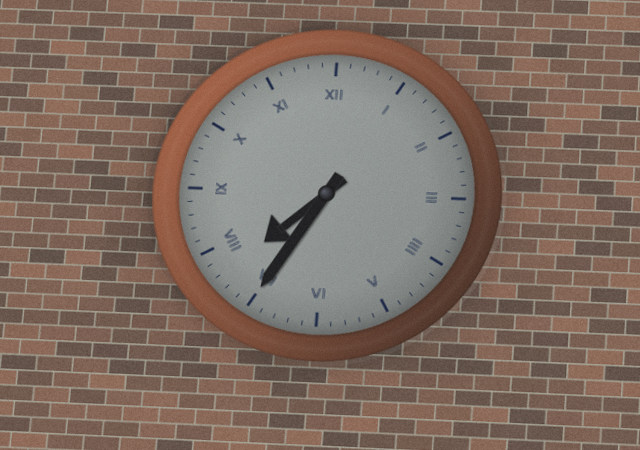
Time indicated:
7h35
